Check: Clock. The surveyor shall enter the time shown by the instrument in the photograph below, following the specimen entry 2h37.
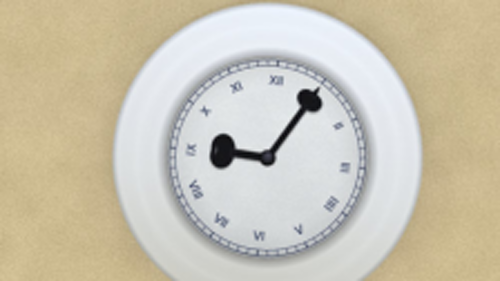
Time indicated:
9h05
